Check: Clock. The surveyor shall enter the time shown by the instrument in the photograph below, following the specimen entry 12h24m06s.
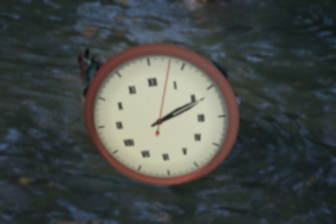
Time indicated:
2h11m03s
